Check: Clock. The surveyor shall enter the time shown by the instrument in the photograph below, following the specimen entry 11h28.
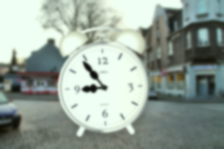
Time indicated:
8h54
